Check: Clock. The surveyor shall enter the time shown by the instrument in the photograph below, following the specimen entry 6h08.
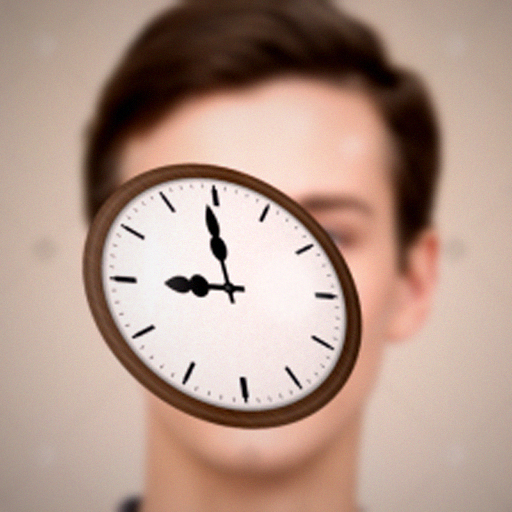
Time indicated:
8h59
